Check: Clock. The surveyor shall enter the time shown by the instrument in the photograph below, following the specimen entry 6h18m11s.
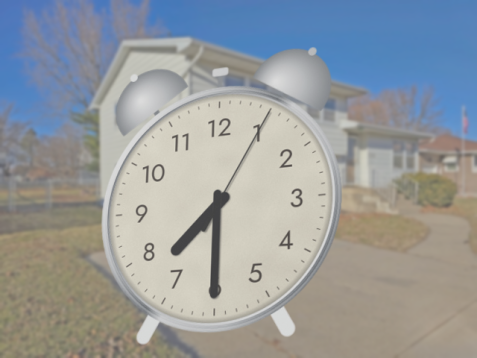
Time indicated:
7h30m05s
